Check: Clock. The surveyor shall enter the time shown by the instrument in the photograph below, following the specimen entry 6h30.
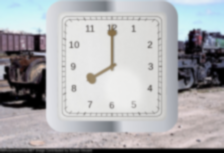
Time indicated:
8h00
